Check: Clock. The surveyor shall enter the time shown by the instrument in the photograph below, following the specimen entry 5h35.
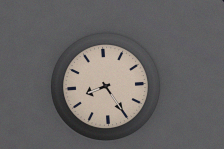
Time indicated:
8h25
